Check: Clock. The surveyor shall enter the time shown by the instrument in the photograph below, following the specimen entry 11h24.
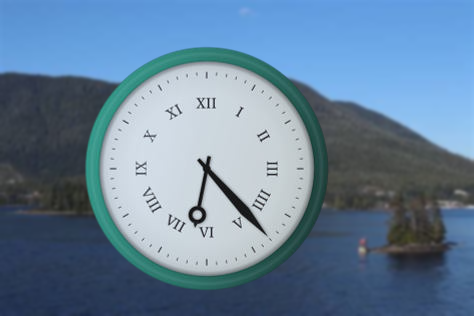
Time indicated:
6h23
